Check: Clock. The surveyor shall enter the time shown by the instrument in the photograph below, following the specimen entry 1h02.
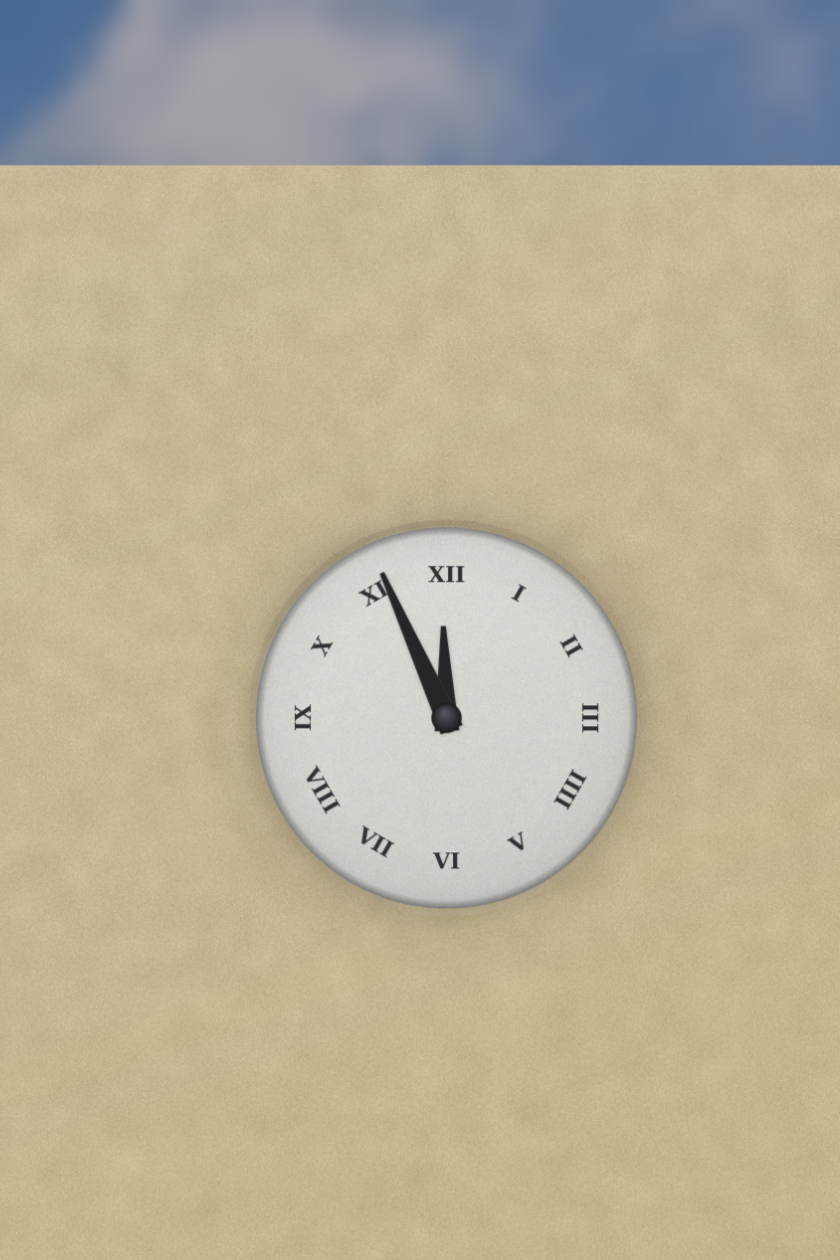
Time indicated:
11h56
